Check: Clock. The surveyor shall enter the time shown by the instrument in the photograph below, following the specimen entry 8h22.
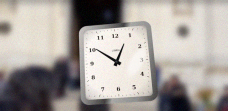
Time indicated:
12h51
